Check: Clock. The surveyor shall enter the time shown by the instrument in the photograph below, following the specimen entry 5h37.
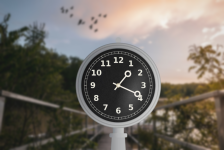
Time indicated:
1h19
